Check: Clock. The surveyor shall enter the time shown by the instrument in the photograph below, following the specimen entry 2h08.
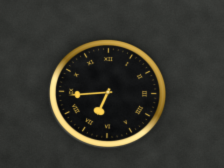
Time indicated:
6h44
